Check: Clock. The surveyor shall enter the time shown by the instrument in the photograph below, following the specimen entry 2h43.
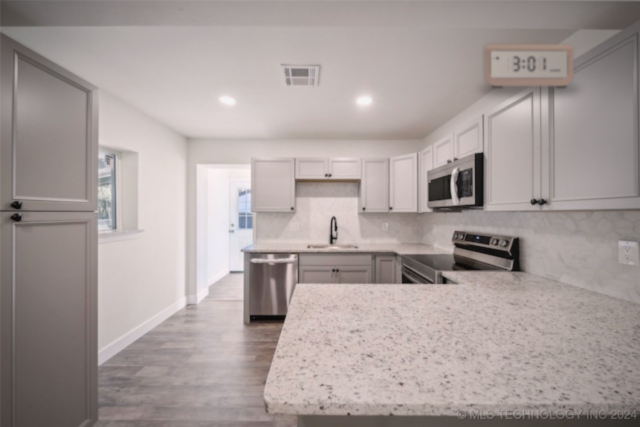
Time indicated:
3h01
